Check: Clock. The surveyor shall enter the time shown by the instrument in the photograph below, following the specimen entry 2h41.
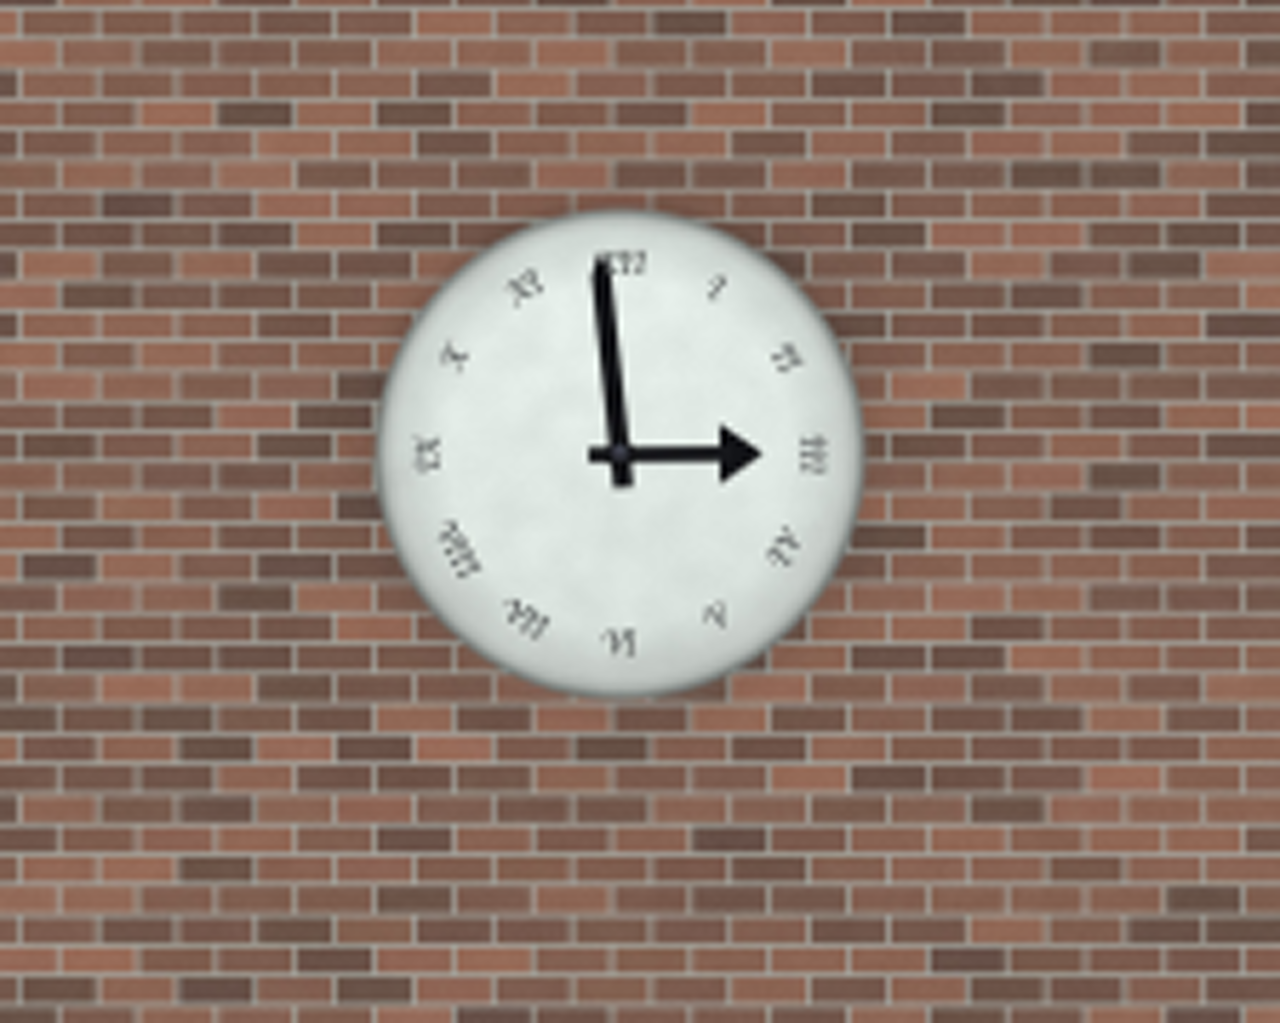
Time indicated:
2h59
